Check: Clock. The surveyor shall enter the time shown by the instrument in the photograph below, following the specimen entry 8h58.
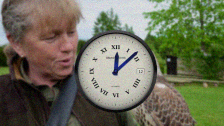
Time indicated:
12h08
